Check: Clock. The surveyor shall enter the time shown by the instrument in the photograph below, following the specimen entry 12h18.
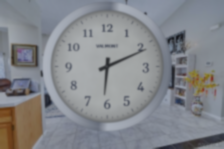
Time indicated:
6h11
